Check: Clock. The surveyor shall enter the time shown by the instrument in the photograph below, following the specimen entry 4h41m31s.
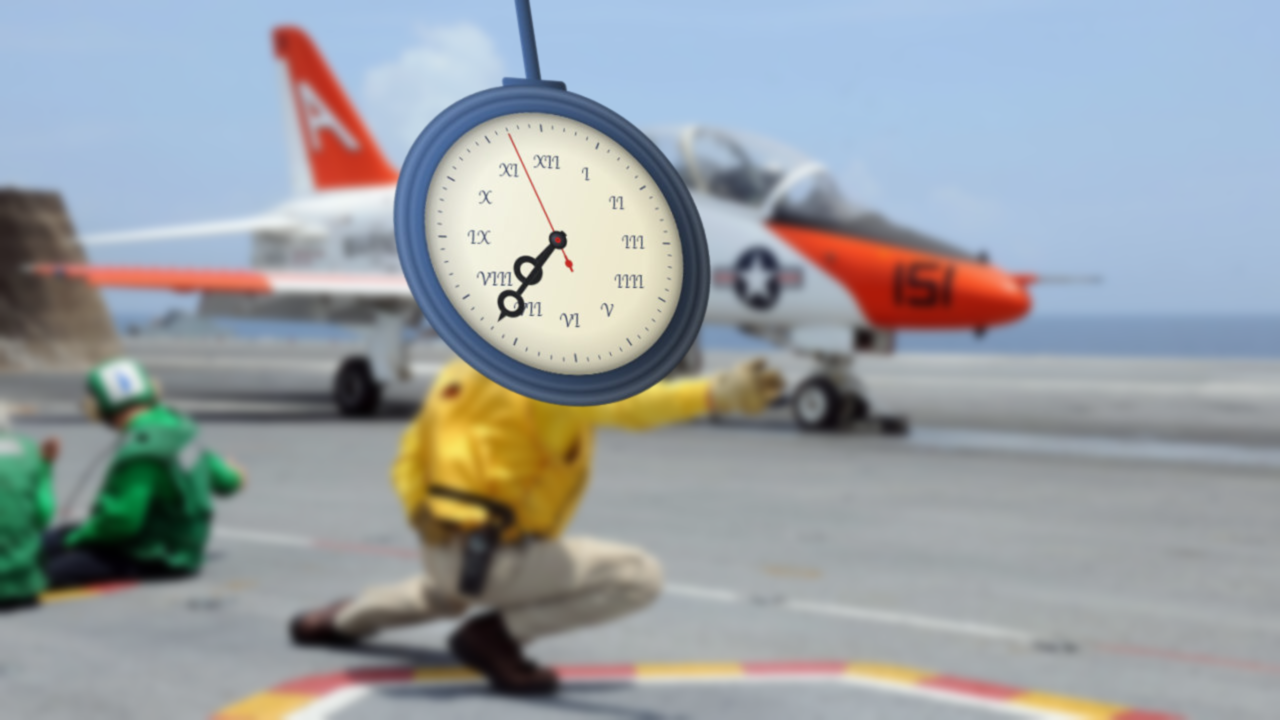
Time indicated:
7h36m57s
